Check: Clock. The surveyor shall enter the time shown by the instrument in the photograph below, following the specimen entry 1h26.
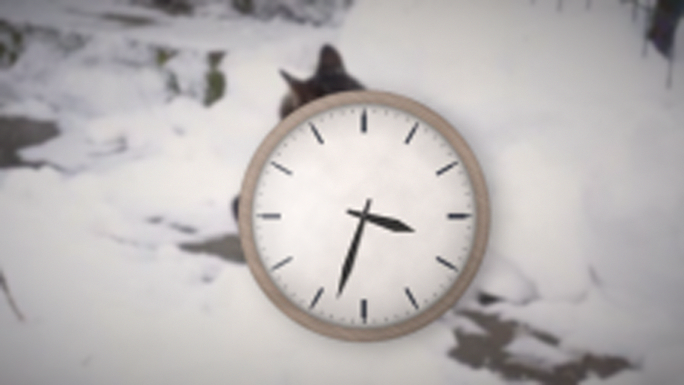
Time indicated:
3h33
